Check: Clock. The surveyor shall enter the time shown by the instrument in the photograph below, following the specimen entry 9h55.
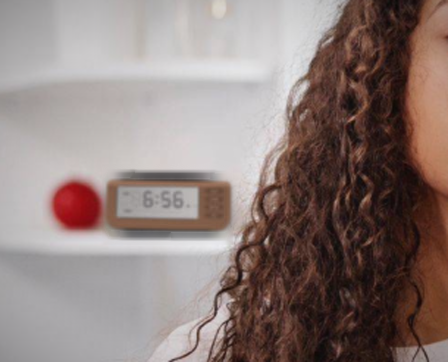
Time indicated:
6h56
